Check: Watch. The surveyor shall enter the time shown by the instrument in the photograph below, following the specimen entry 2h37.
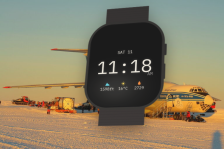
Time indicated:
11h18
